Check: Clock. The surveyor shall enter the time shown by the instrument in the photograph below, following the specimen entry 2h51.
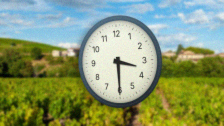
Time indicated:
3h30
